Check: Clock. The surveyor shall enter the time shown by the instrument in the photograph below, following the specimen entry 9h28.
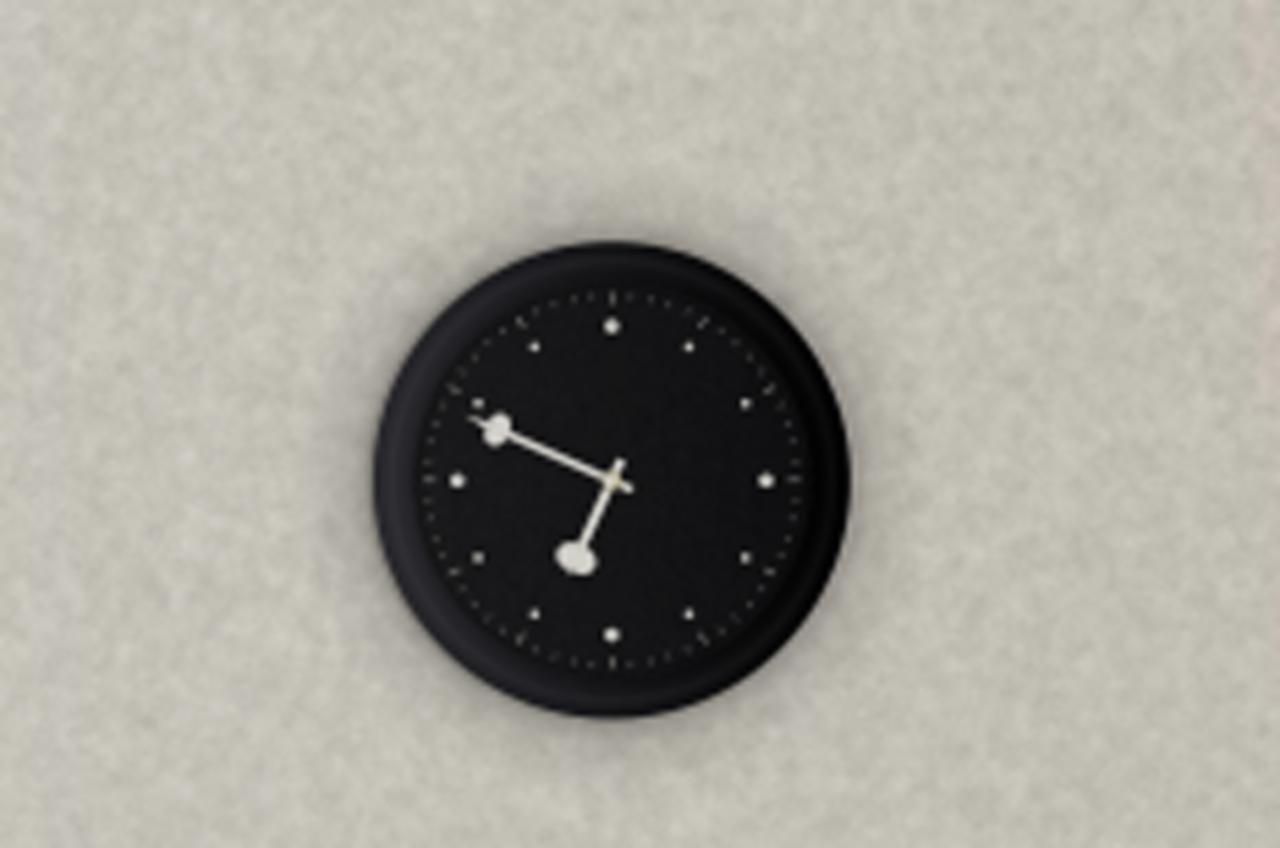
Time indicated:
6h49
